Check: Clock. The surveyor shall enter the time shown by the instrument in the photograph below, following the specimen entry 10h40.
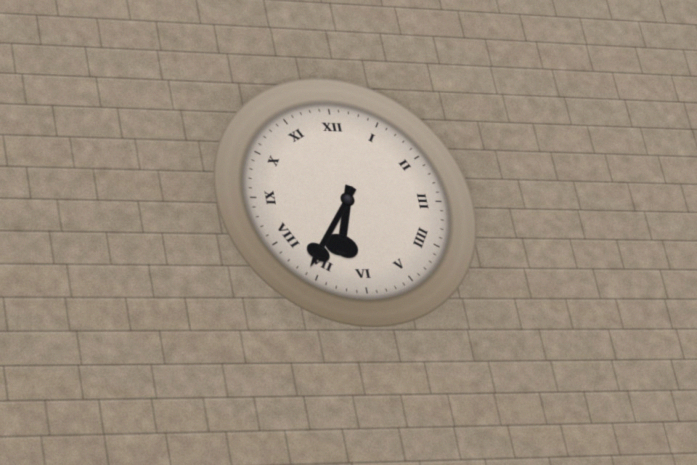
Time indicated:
6h36
